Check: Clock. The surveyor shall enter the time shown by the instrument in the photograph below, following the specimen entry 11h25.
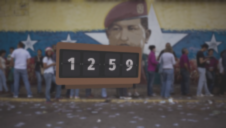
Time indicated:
12h59
